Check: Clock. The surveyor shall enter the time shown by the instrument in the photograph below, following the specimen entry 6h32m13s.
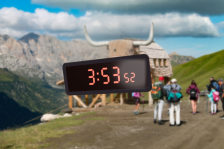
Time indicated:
3h53m52s
